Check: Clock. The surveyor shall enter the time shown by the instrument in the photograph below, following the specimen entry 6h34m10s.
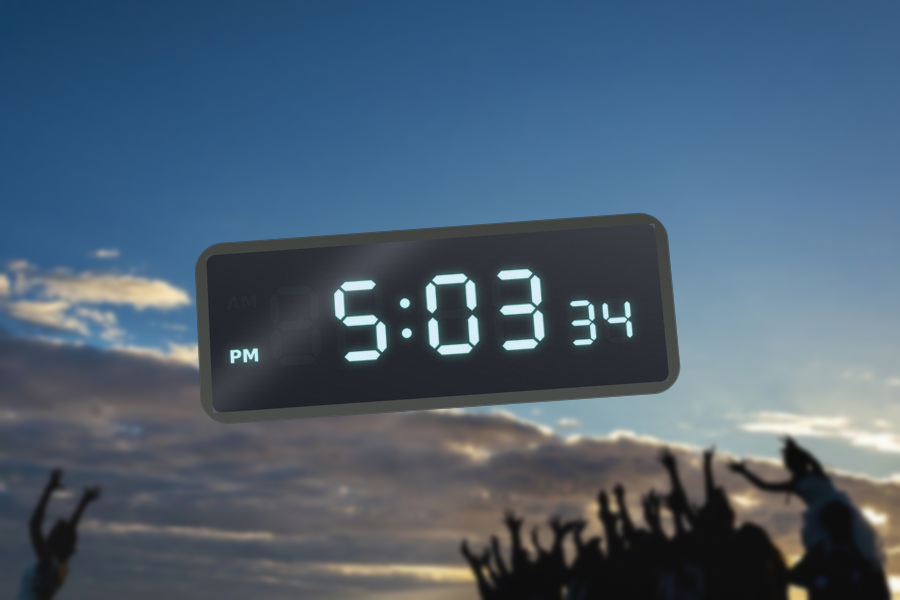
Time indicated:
5h03m34s
